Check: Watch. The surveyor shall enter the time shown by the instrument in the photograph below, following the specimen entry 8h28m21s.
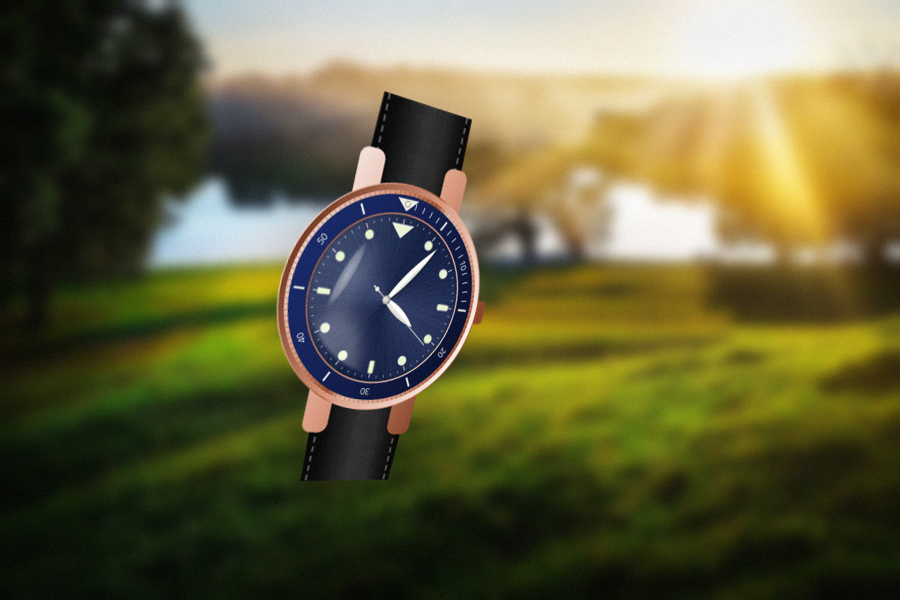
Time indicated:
4h06m21s
